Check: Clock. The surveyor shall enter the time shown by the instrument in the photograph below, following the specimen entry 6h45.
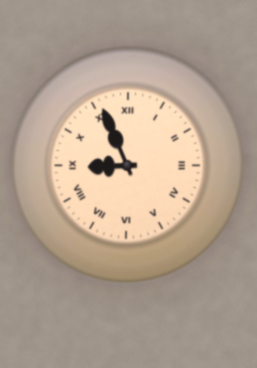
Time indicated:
8h56
